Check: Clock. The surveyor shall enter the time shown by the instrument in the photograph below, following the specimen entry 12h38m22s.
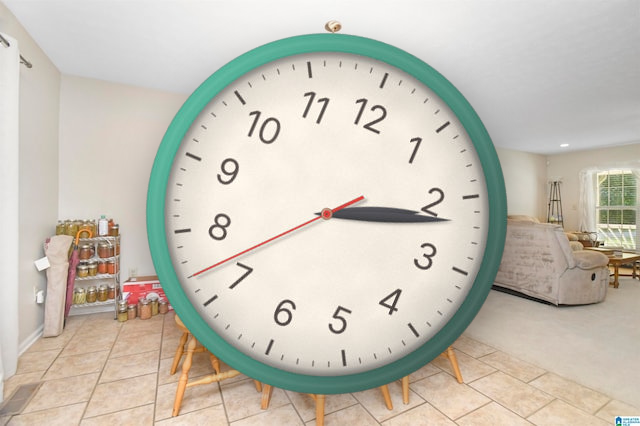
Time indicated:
2h11m37s
